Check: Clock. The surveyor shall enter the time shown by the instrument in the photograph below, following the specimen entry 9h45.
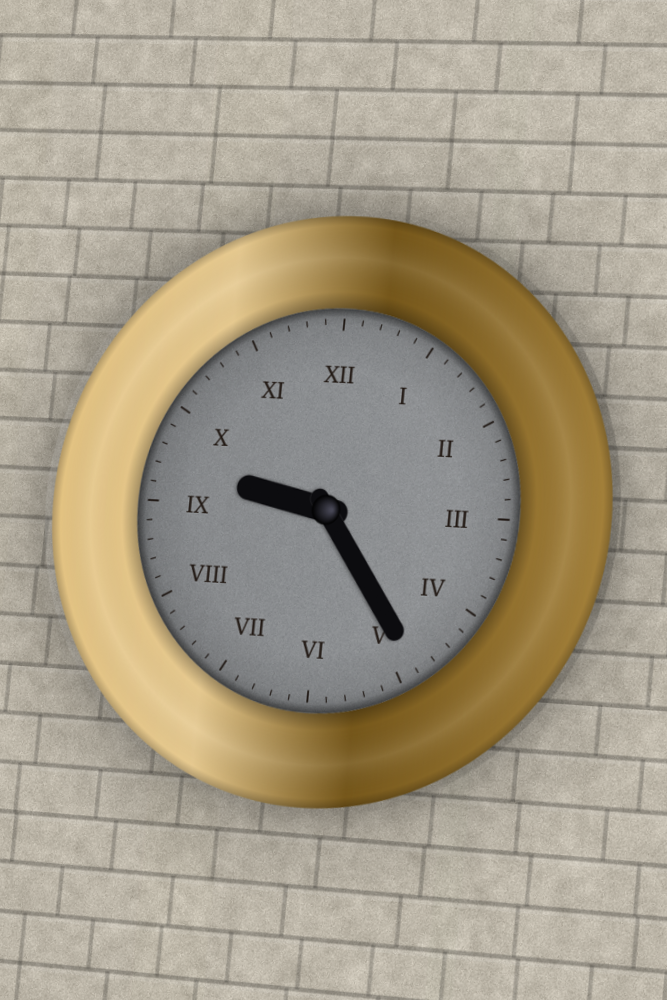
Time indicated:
9h24
